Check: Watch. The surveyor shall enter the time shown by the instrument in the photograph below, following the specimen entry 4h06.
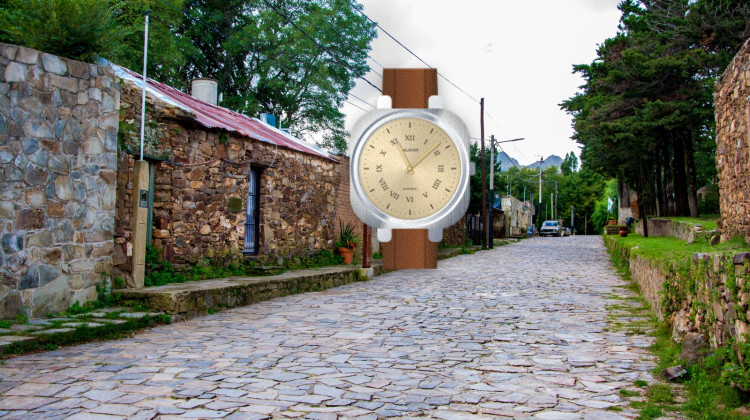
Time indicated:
11h08
